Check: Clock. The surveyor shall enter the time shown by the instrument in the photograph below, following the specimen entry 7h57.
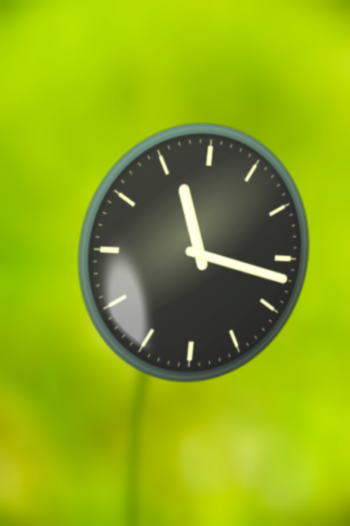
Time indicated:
11h17
